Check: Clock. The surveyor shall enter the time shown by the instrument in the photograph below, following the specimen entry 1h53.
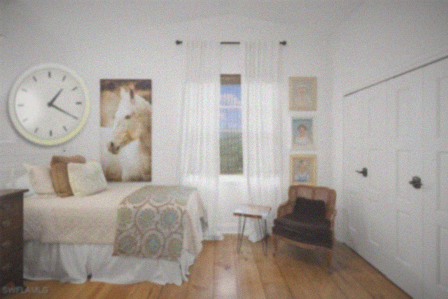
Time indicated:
1h20
